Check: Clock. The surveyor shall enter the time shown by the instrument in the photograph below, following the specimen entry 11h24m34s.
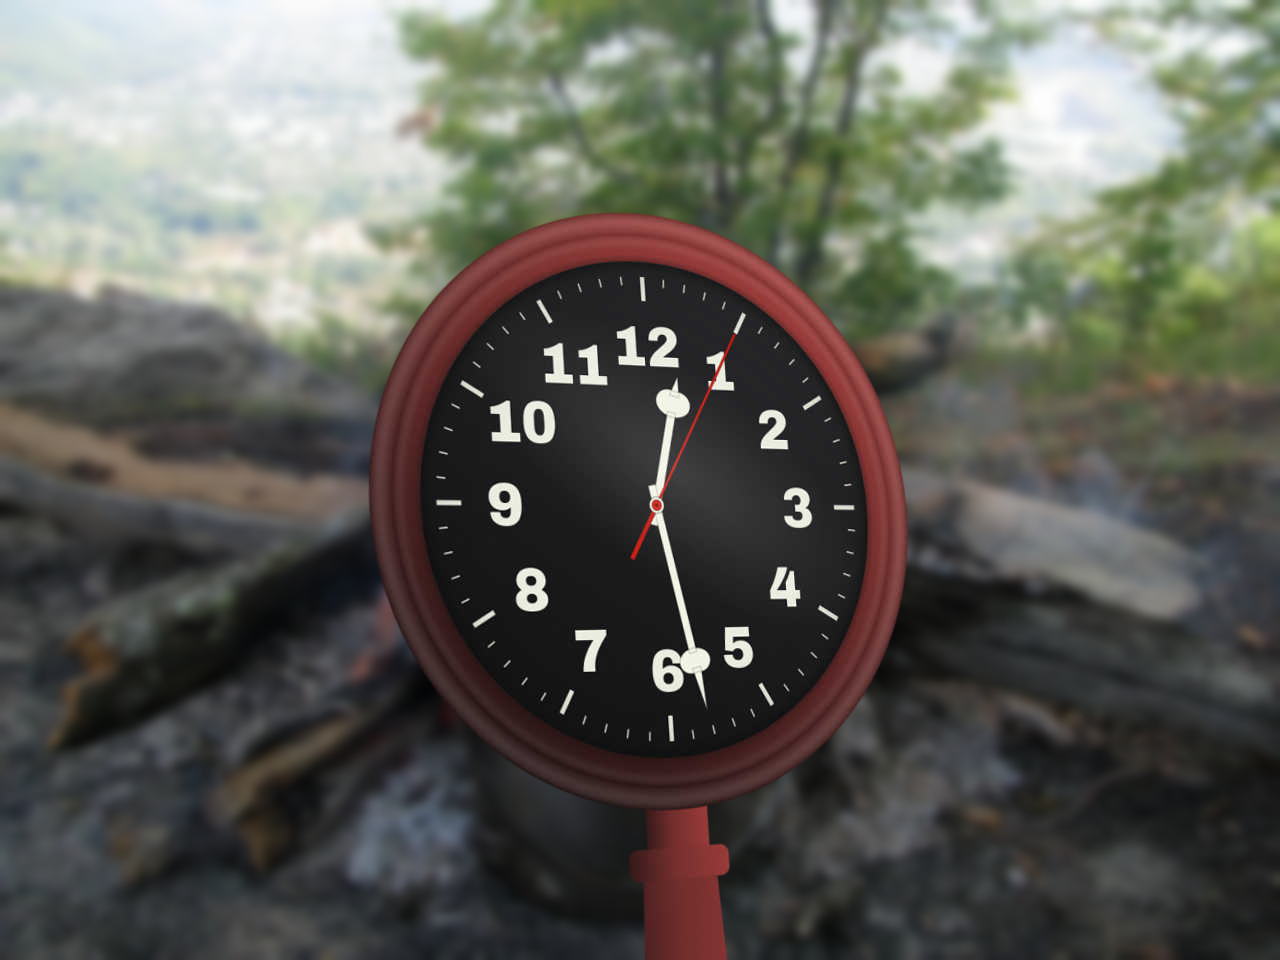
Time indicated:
12h28m05s
